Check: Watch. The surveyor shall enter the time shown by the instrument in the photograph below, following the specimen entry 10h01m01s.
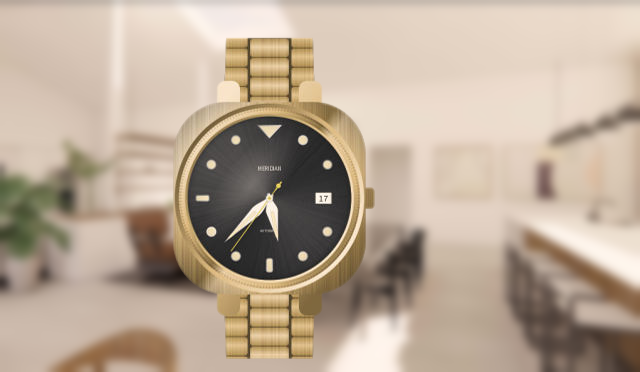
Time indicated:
5h37m36s
